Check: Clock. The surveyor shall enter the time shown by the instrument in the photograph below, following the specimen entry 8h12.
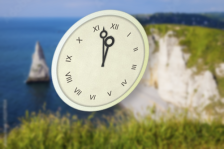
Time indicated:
11h57
